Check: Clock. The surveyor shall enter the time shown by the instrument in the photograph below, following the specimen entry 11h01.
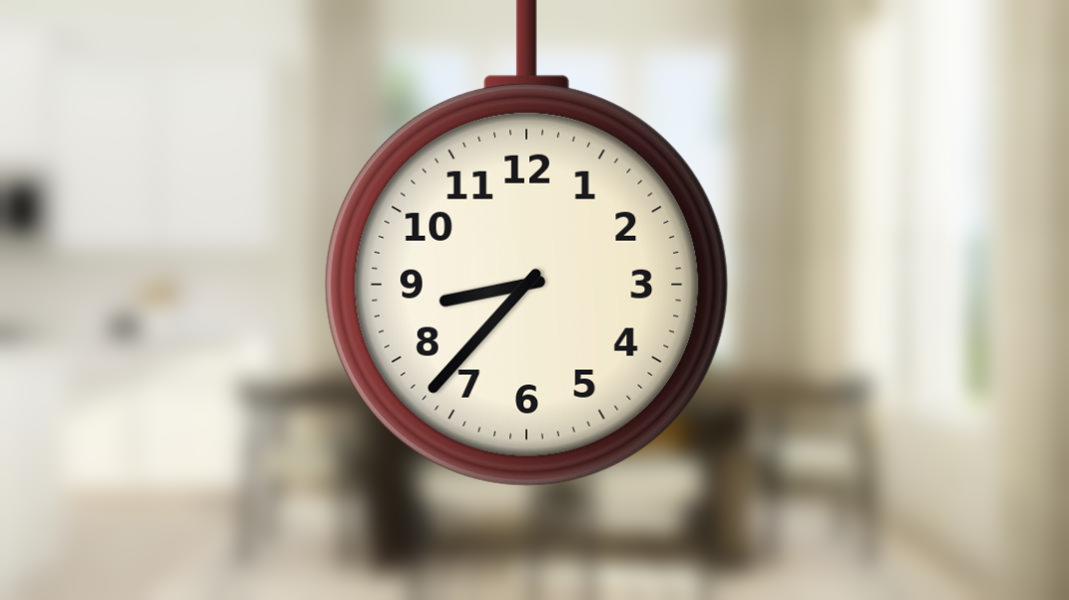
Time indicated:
8h37
